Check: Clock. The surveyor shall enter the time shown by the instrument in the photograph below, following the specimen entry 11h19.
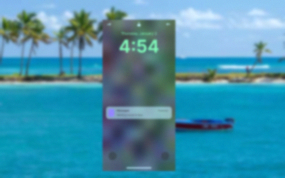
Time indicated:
4h54
